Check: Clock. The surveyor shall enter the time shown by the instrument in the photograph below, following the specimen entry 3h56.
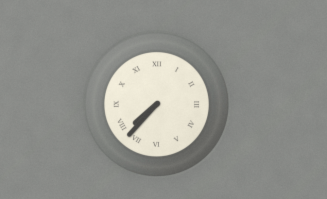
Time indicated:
7h37
